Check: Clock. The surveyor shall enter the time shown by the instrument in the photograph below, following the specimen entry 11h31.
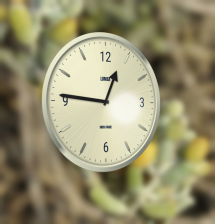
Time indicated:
12h46
